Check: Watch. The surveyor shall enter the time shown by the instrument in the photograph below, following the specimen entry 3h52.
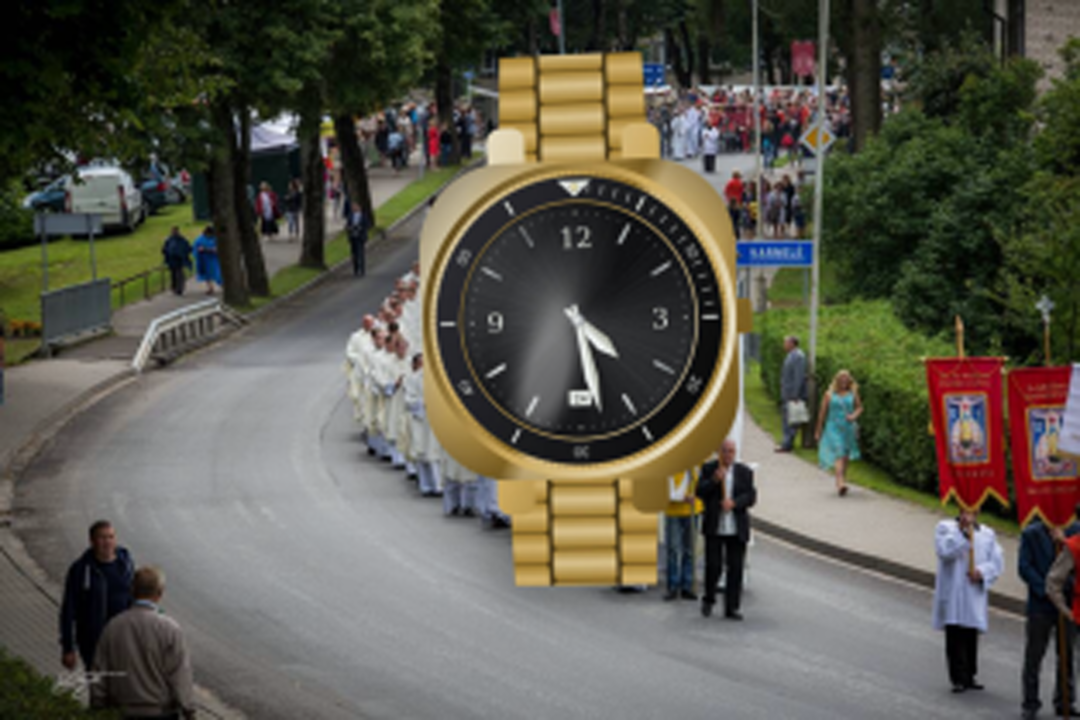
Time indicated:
4h28
